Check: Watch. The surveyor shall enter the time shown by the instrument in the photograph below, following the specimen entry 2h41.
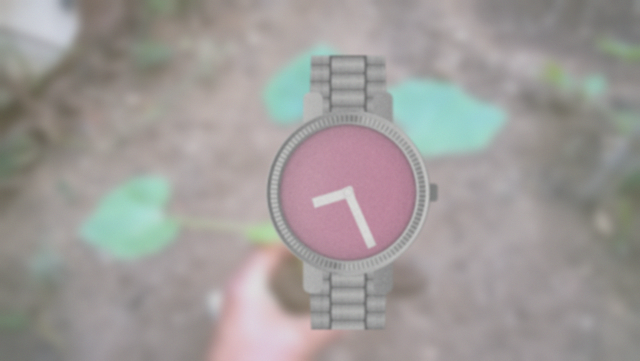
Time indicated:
8h26
